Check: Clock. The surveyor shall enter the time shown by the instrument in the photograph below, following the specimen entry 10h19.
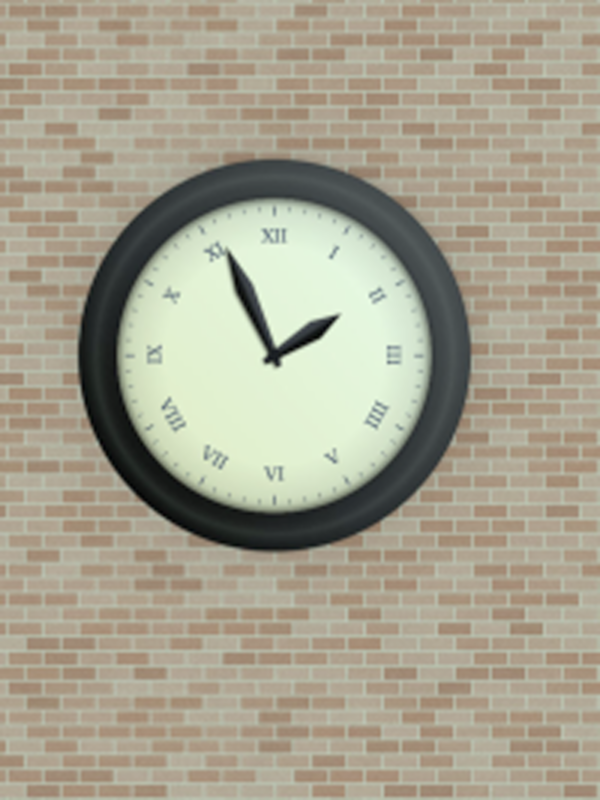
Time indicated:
1h56
